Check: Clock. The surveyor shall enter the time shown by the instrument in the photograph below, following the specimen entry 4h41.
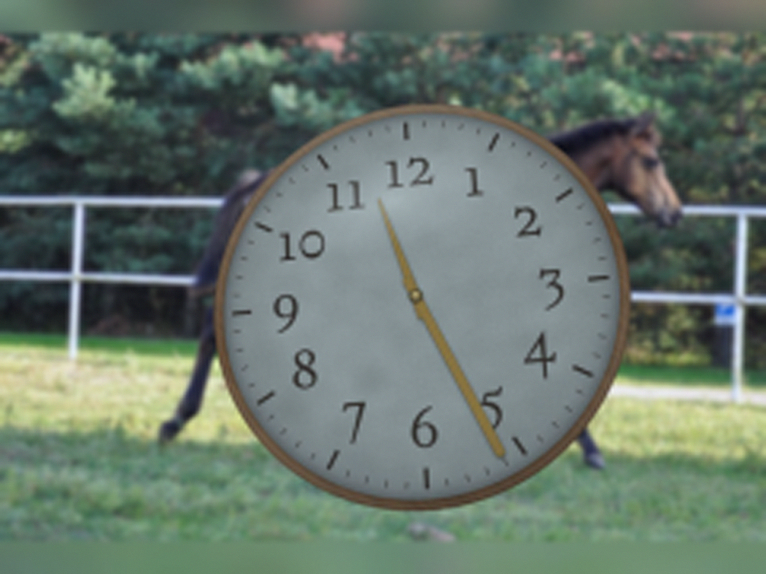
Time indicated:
11h26
